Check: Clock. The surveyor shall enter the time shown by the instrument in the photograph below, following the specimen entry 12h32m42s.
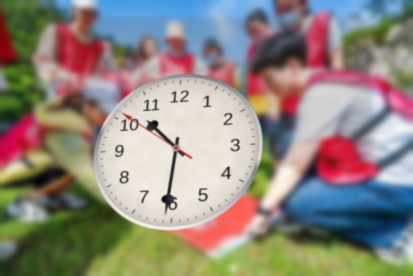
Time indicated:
10h30m51s
